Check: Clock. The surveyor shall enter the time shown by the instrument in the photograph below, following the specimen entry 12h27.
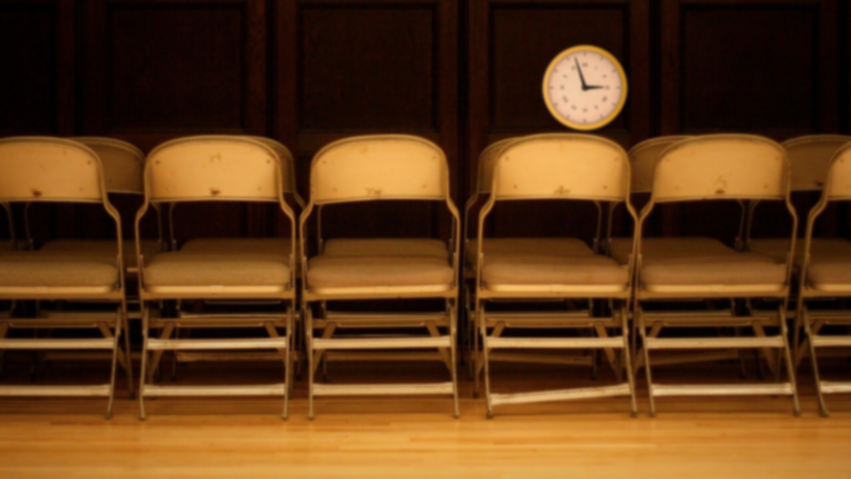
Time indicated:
2h57
